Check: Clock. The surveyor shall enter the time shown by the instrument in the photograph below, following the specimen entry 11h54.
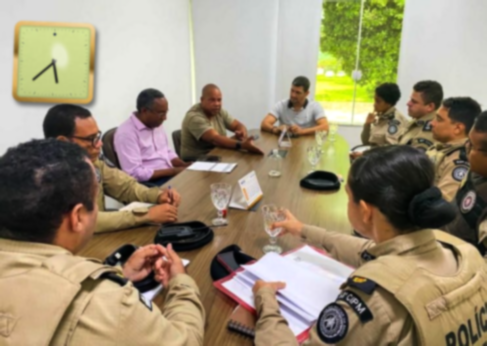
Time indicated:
5h38
